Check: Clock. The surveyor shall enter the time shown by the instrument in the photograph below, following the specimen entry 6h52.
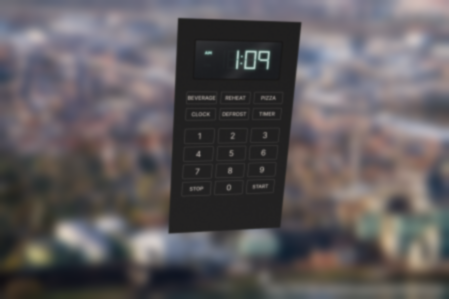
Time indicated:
1h09
